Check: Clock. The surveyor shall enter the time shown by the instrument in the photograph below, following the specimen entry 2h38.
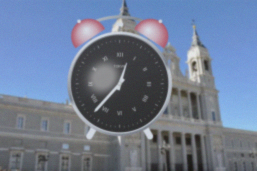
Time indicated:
12h37
